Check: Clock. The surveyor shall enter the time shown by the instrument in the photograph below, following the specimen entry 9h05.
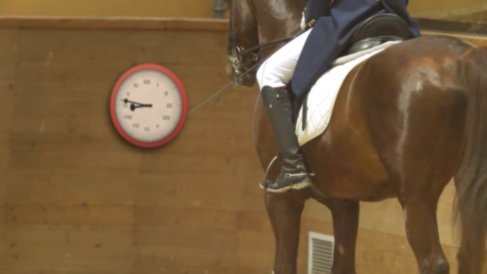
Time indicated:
8h47
